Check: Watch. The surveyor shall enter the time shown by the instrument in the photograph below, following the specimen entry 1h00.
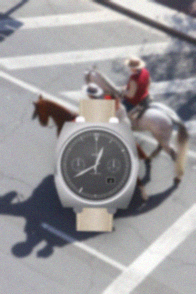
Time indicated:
12h40
